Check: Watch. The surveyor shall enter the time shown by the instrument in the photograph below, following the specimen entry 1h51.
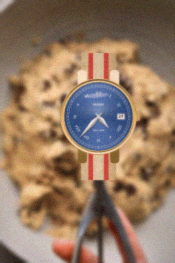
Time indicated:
4h37
